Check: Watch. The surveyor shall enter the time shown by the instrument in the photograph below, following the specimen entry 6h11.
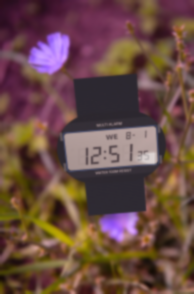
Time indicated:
12h51
